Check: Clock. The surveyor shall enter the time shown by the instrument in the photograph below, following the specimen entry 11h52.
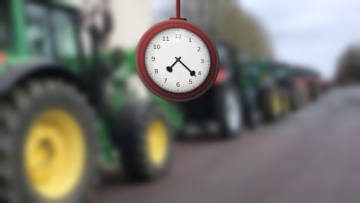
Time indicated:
7h22
